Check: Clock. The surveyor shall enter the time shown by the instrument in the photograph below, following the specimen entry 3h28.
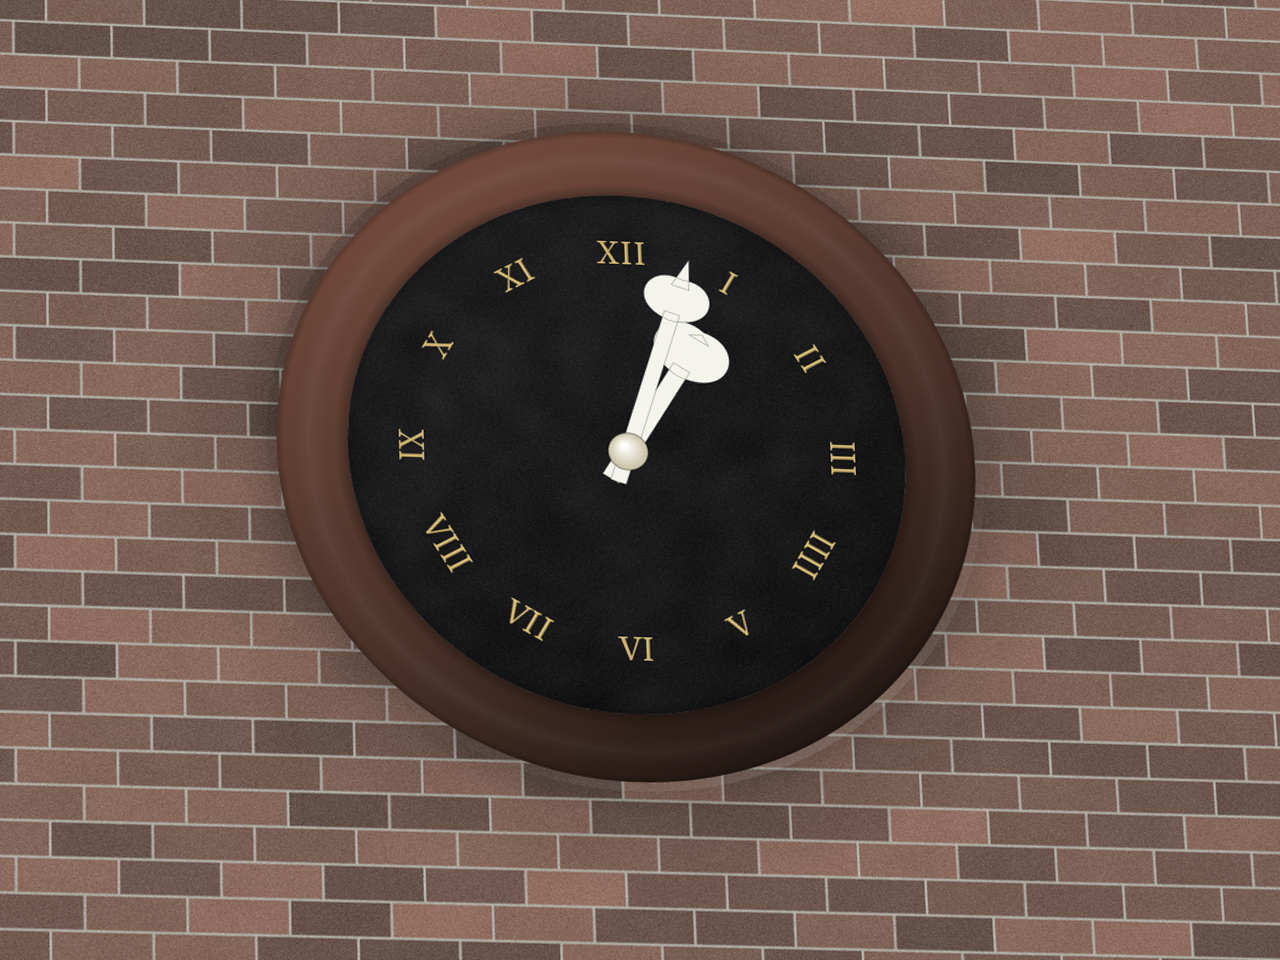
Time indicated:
1h03
